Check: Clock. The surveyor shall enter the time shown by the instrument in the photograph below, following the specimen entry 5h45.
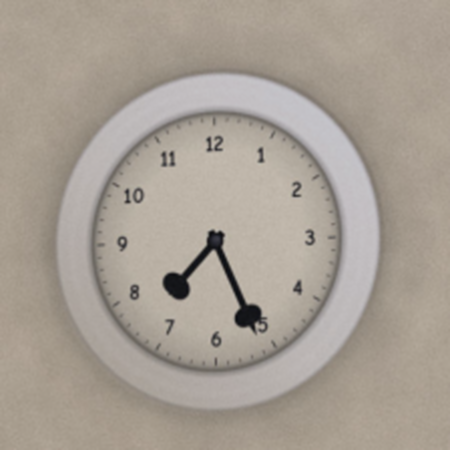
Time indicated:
7h26
